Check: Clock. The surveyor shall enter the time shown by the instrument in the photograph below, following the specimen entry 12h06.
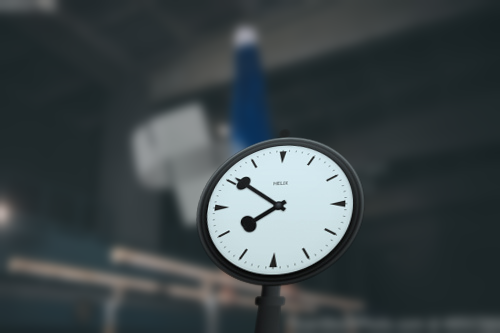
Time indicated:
7h51
